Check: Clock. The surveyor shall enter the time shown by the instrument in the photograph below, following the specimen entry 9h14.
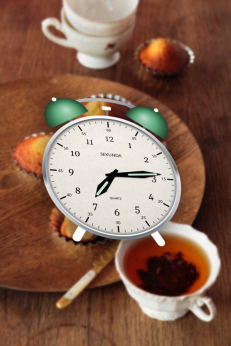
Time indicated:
7h14
